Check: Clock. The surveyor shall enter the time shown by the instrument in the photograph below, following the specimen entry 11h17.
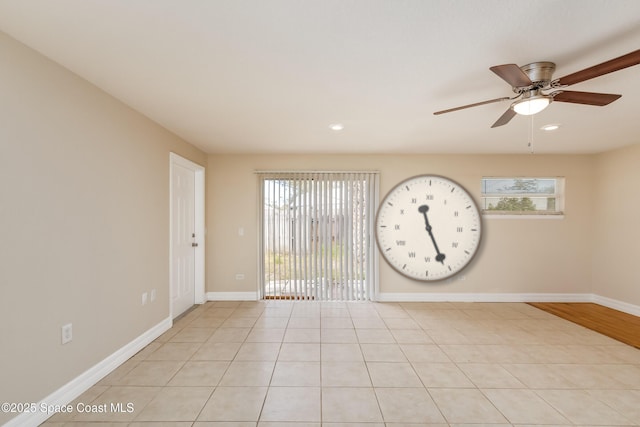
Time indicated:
11h26
